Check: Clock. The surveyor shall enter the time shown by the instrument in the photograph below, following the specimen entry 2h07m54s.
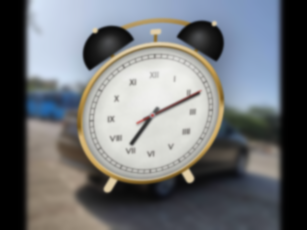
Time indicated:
7h11m11s
